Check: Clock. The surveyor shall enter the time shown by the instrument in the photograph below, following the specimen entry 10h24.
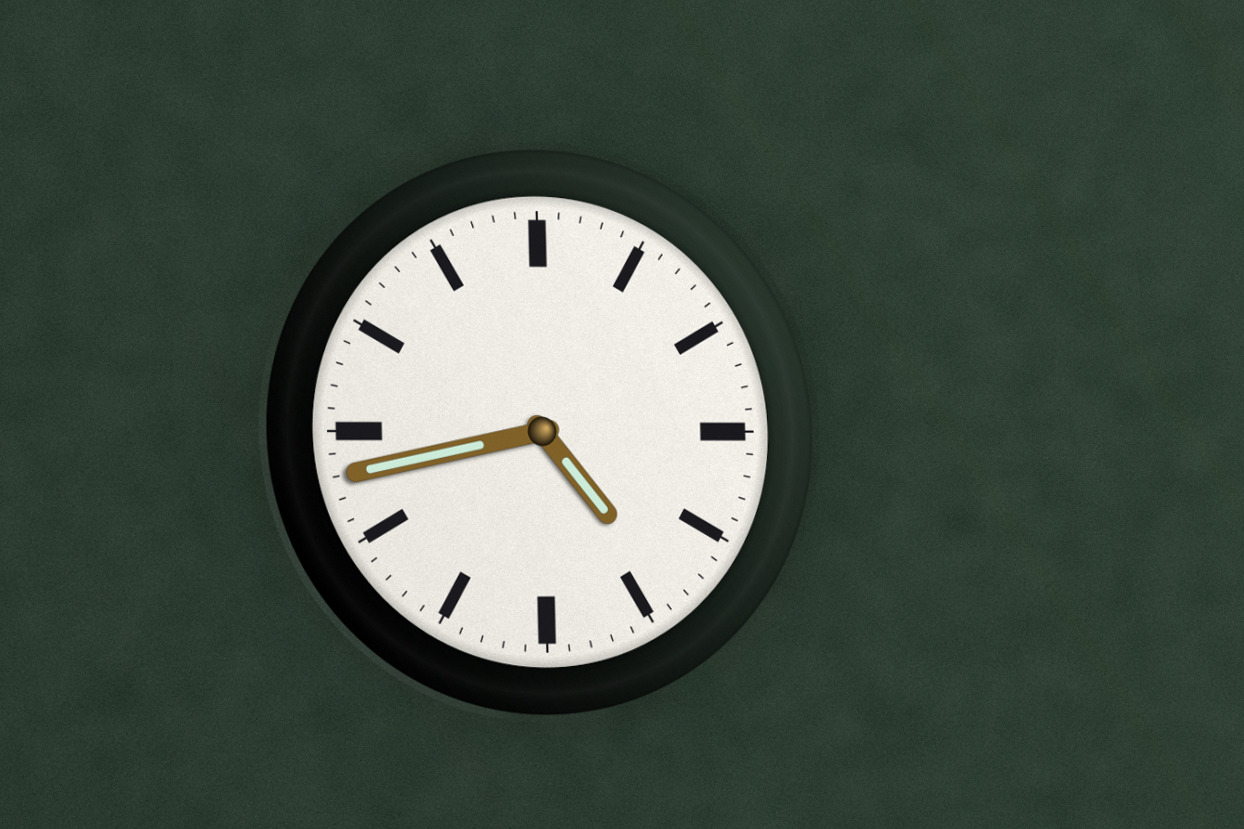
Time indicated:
4h43
